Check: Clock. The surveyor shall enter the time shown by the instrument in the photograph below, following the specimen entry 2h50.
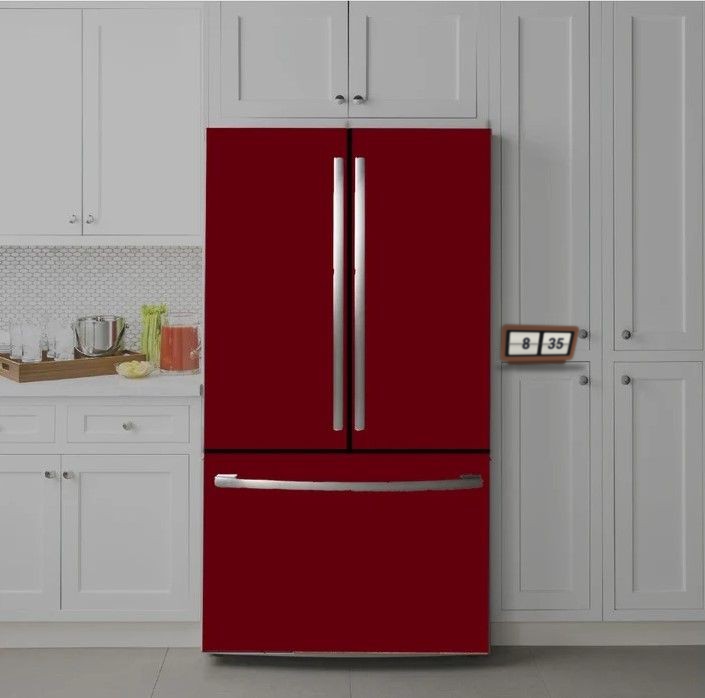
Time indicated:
8h35
